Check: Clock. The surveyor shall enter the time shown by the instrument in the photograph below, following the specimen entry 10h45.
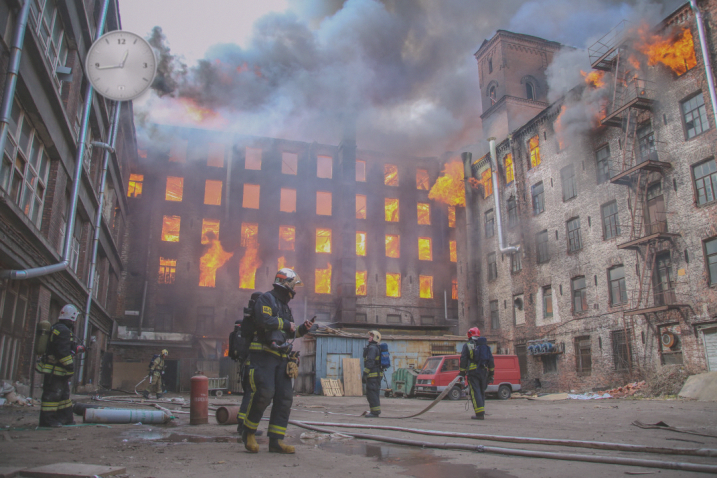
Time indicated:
12h44
